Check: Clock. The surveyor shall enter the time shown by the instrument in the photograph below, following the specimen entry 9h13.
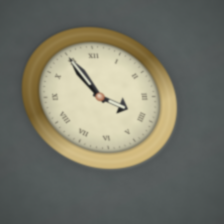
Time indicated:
3h55
